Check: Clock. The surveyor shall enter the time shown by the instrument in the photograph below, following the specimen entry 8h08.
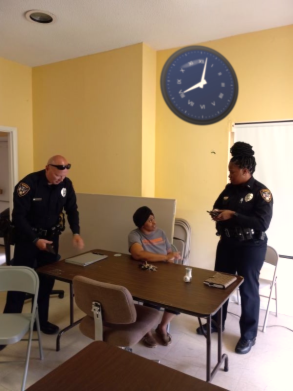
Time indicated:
8h02
